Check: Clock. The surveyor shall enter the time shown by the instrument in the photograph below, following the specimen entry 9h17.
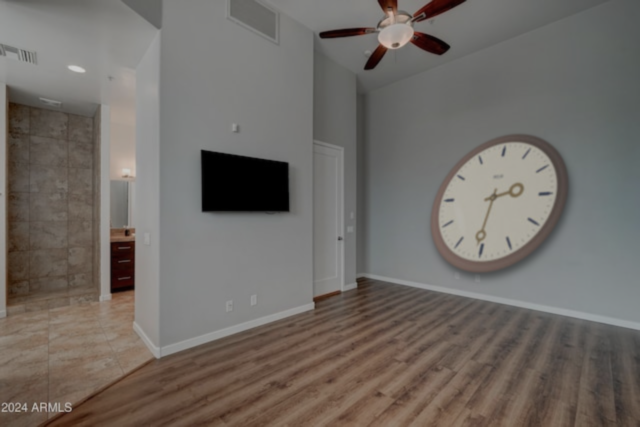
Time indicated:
2h31
